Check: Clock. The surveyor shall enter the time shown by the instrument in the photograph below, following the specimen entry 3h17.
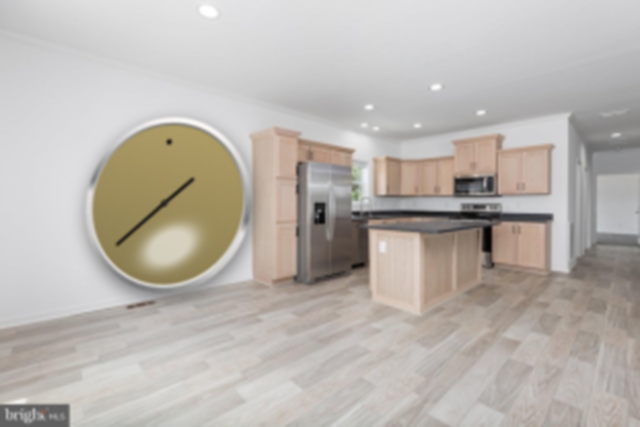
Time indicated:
1h38
